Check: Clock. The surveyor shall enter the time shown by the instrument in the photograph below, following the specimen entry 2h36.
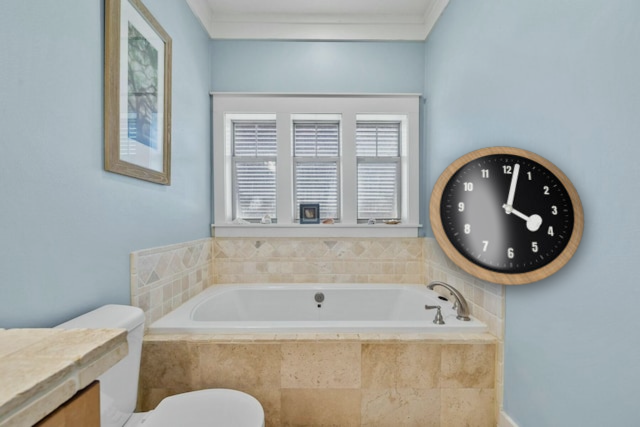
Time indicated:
4h02
